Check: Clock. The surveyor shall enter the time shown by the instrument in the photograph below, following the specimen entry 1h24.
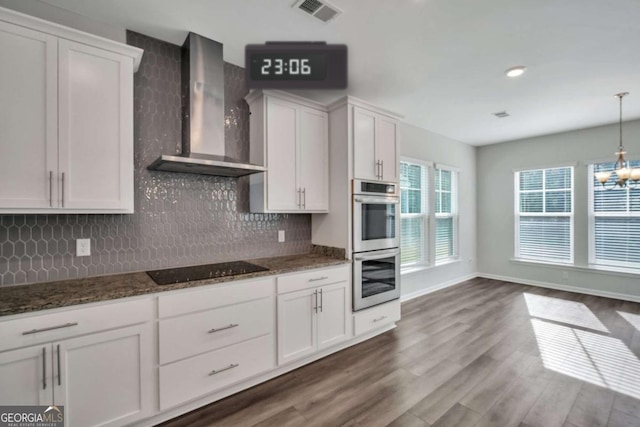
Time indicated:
23h06
